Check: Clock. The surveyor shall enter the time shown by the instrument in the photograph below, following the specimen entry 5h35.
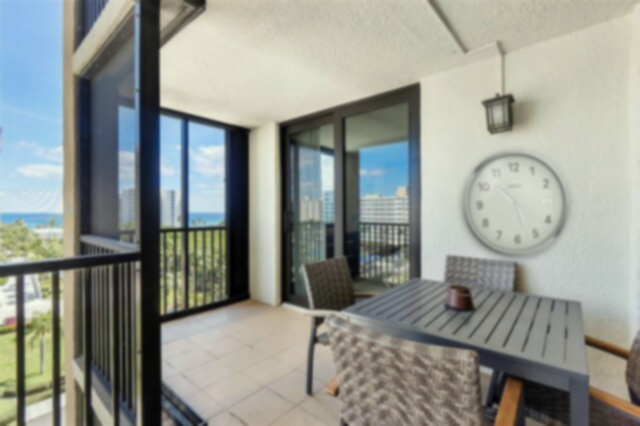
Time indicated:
10h27
